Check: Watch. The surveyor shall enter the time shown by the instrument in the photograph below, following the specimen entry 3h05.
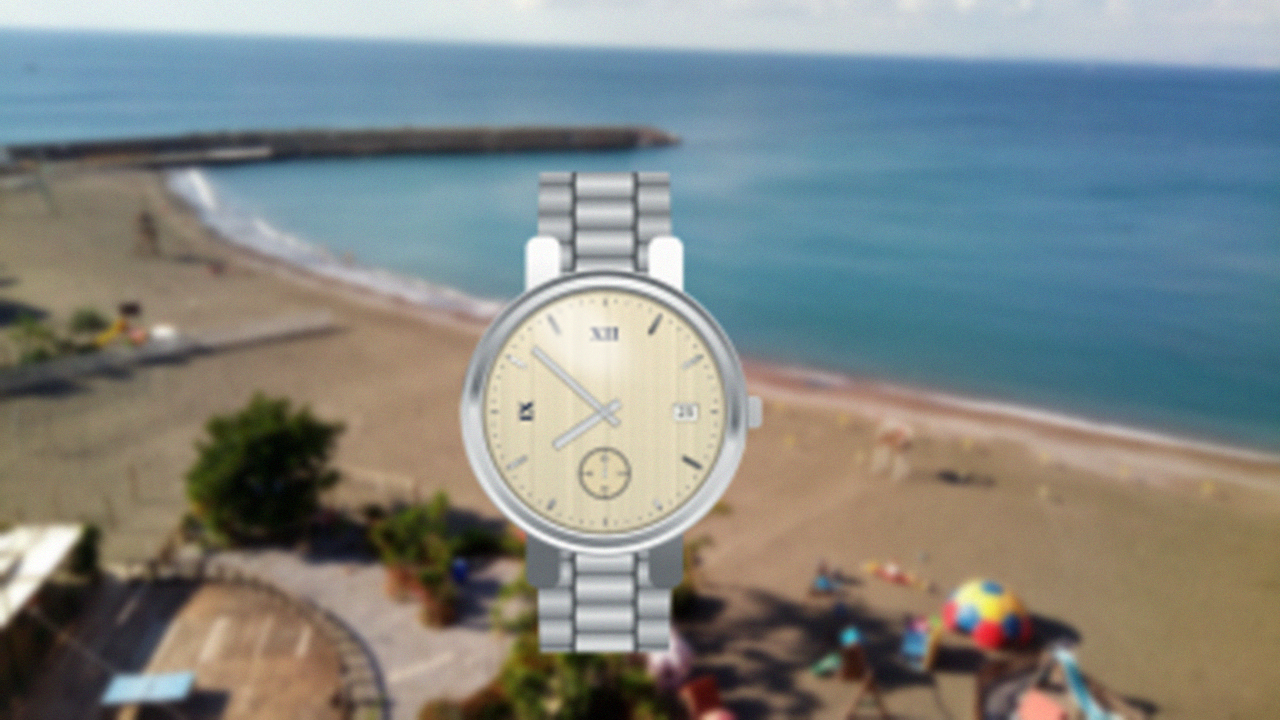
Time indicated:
7h52
